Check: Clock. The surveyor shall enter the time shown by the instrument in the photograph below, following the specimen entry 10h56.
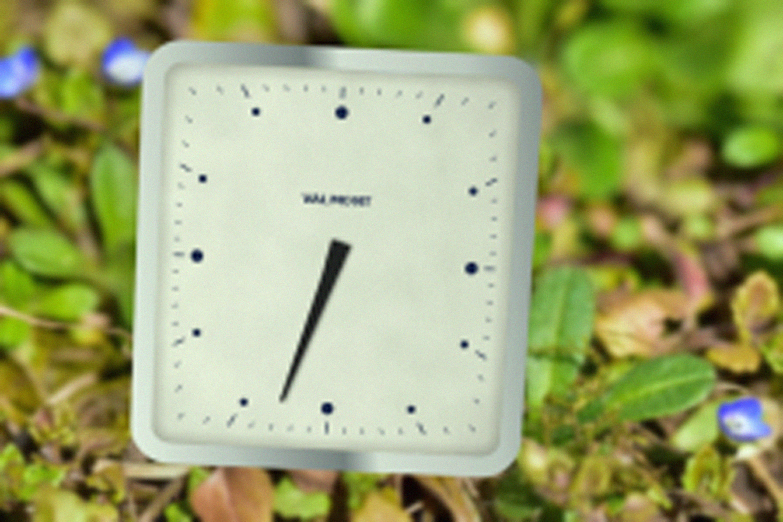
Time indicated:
6h33
